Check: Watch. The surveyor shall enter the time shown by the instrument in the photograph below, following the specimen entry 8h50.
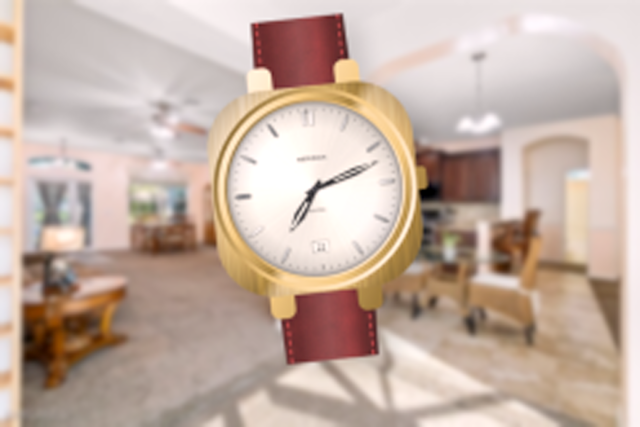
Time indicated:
7h12
